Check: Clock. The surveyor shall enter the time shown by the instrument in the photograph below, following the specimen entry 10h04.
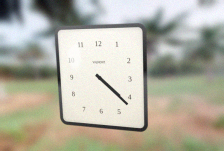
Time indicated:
4h22
